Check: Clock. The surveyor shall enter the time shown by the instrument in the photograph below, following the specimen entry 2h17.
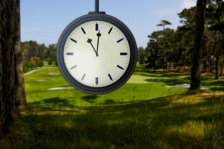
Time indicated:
11h01
